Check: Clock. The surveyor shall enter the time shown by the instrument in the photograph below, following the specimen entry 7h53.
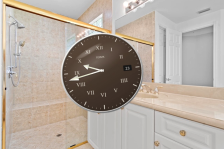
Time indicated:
9h43
